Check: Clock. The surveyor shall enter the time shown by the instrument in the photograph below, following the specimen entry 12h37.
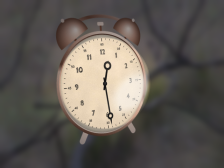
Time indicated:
12h29
